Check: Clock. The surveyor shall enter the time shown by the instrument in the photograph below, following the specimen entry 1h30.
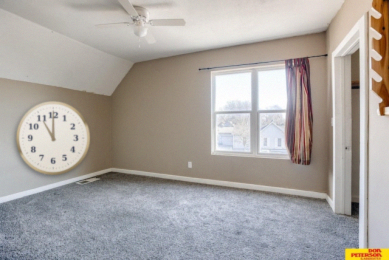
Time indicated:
11h00
